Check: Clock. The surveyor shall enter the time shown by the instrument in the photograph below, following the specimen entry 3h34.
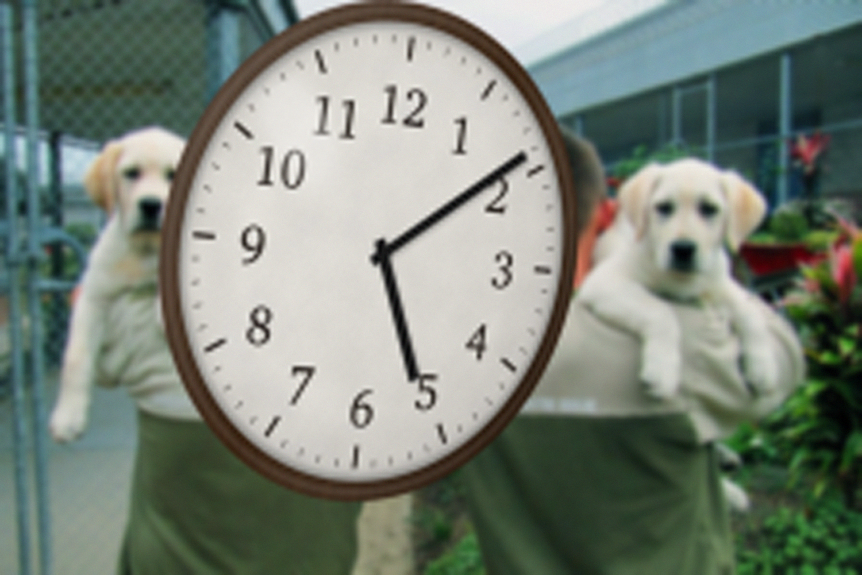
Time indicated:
5h09
